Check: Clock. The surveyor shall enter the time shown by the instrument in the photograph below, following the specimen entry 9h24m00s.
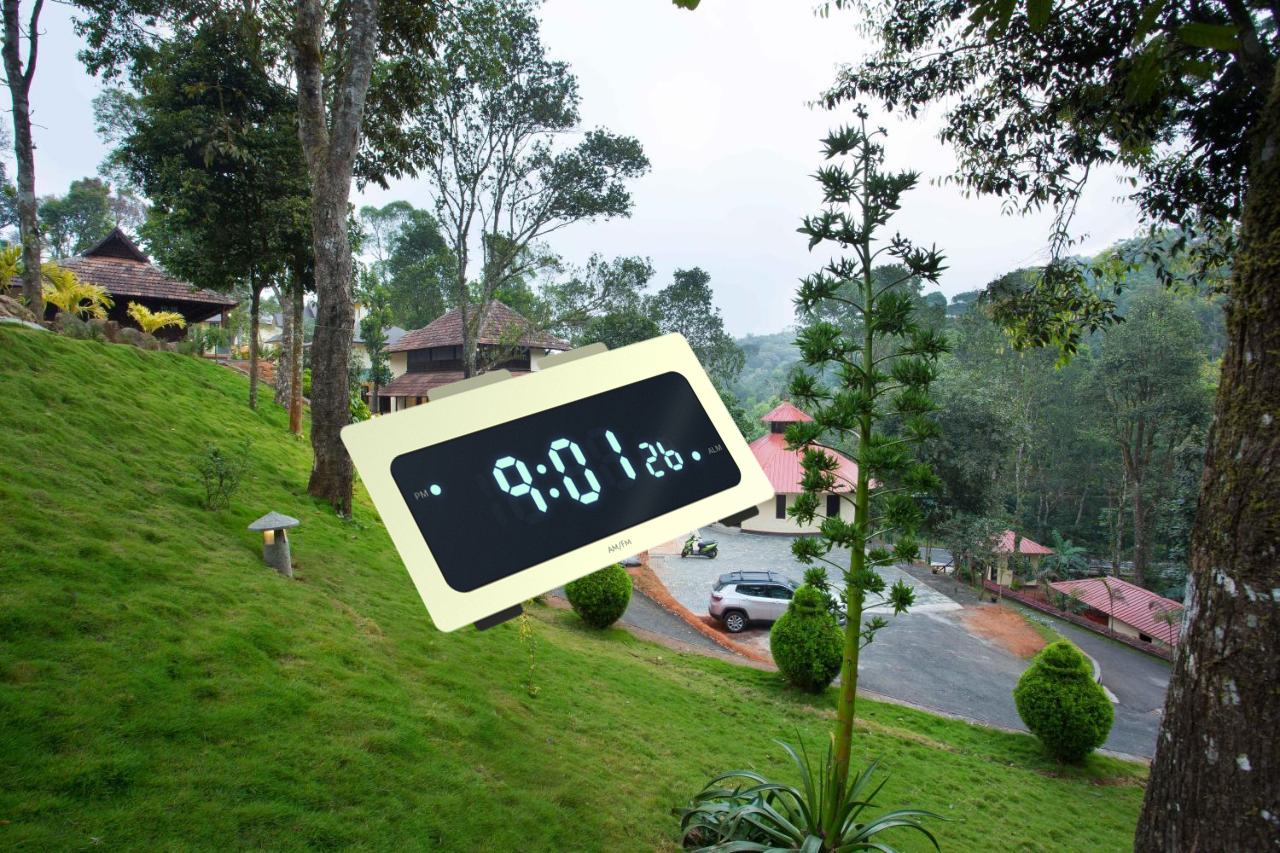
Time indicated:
9h01m26s
